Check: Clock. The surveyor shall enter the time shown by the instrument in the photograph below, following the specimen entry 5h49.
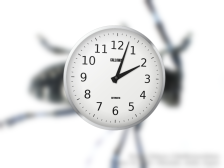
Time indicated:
2h03
